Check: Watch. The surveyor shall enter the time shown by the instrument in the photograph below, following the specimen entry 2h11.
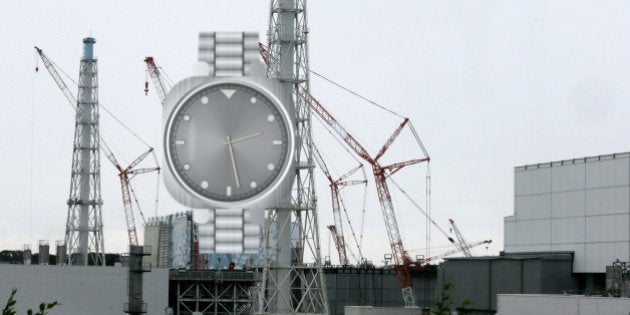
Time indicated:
2h28
